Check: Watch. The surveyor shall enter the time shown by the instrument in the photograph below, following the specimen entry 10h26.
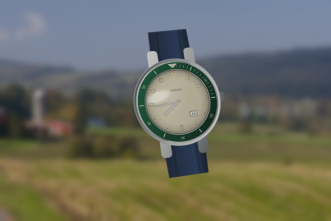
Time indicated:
7h44
